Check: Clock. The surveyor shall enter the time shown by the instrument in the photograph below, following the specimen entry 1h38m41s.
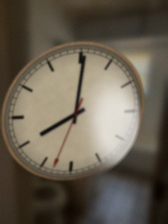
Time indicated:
8h00m33s
